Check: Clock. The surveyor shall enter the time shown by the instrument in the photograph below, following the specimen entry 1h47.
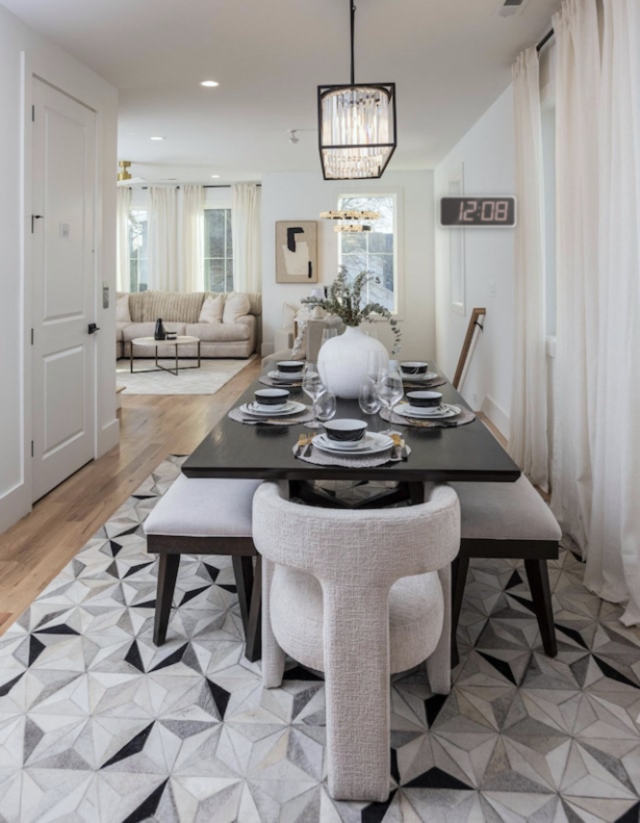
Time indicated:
12h08
